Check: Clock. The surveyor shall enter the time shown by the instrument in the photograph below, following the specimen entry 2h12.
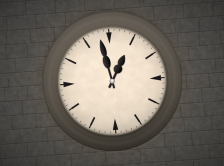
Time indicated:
12h58
